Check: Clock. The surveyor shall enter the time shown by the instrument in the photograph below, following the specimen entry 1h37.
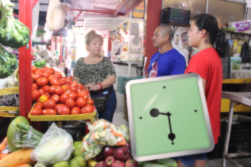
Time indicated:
9h30
